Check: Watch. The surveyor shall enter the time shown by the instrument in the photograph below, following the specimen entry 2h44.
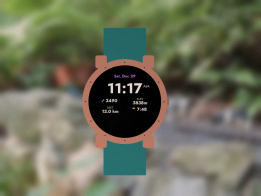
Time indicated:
11h17
